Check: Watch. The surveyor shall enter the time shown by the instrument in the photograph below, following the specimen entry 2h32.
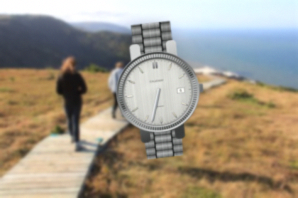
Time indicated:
6h33
